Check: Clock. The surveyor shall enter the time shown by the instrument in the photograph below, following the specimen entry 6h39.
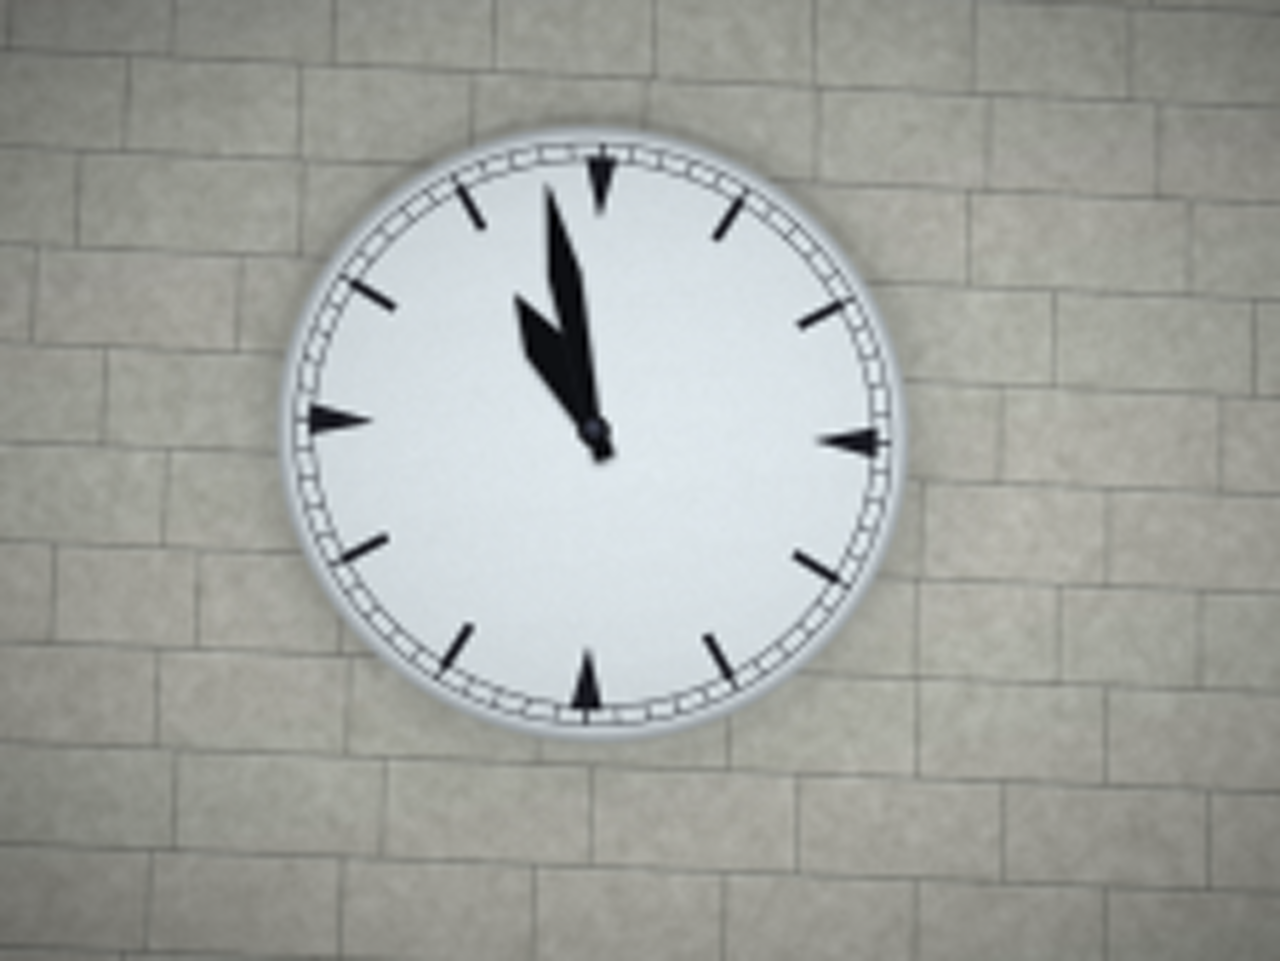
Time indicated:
10h58
